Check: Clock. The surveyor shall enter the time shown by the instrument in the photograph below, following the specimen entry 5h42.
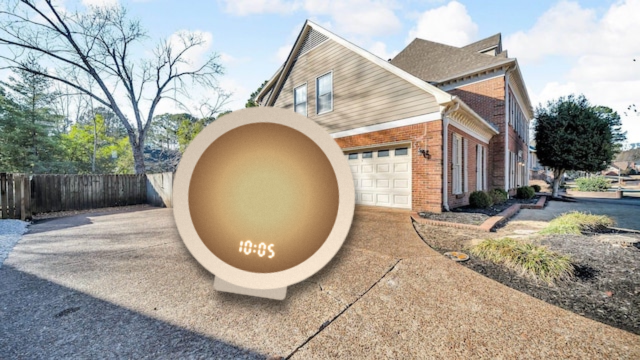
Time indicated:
10h05
